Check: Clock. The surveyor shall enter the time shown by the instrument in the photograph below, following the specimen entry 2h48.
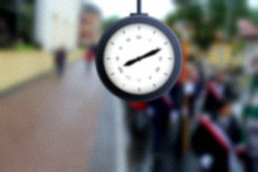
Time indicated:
8h11
